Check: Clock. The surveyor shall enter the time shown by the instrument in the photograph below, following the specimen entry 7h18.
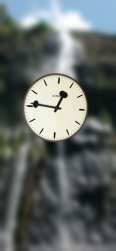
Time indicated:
12h46
